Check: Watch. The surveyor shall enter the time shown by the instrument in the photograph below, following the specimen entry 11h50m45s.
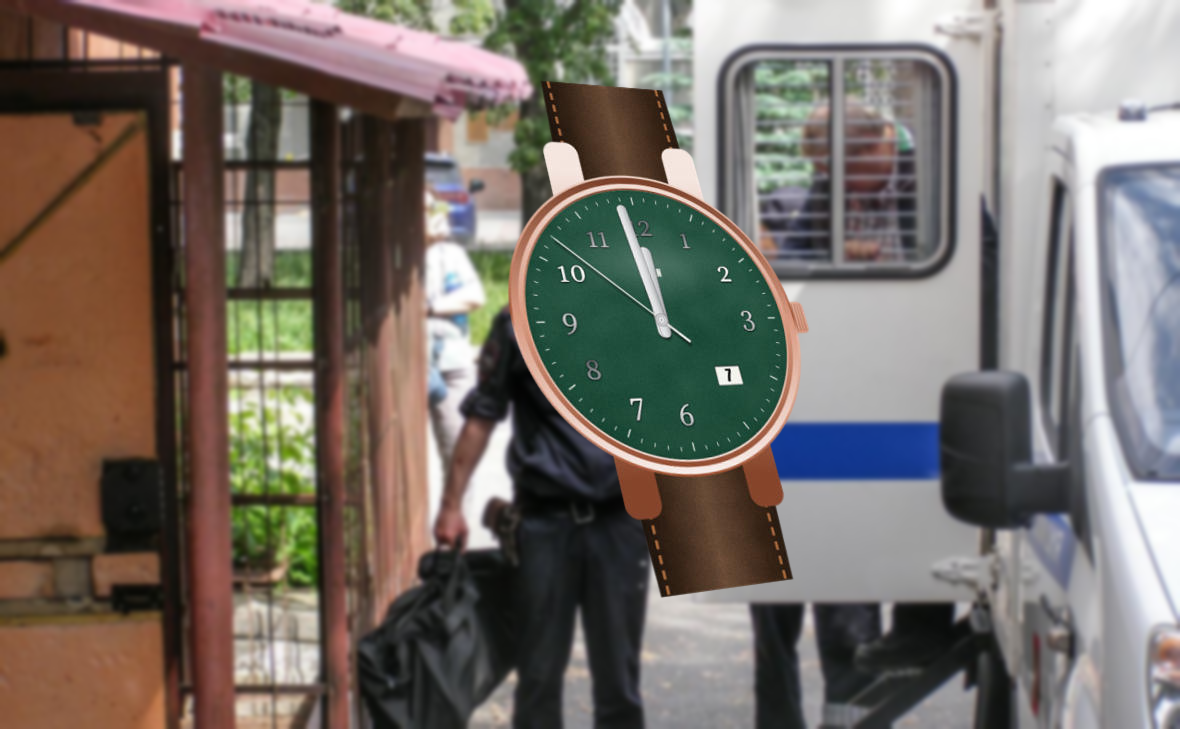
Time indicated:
11h58m52s
